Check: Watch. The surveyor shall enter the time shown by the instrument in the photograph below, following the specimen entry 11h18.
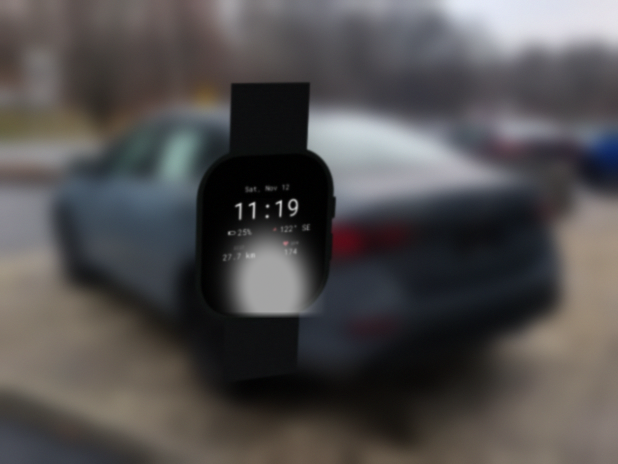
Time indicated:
11h19
